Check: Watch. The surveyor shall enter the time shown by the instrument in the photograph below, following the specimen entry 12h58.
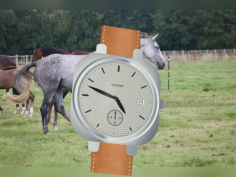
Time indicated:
4h48
